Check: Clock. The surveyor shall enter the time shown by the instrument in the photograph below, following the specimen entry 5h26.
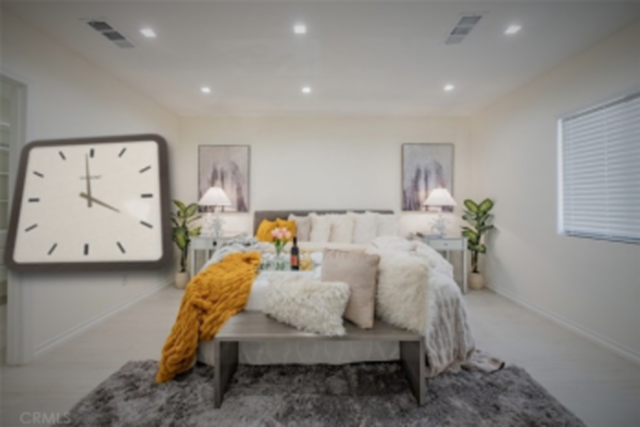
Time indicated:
3h59
